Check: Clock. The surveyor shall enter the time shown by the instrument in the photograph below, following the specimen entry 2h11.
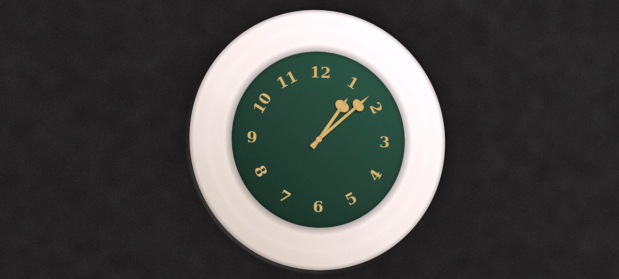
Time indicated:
1h08
